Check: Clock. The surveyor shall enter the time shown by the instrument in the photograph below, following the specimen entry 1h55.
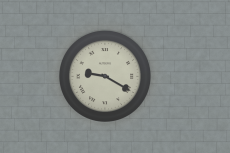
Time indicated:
9h20
